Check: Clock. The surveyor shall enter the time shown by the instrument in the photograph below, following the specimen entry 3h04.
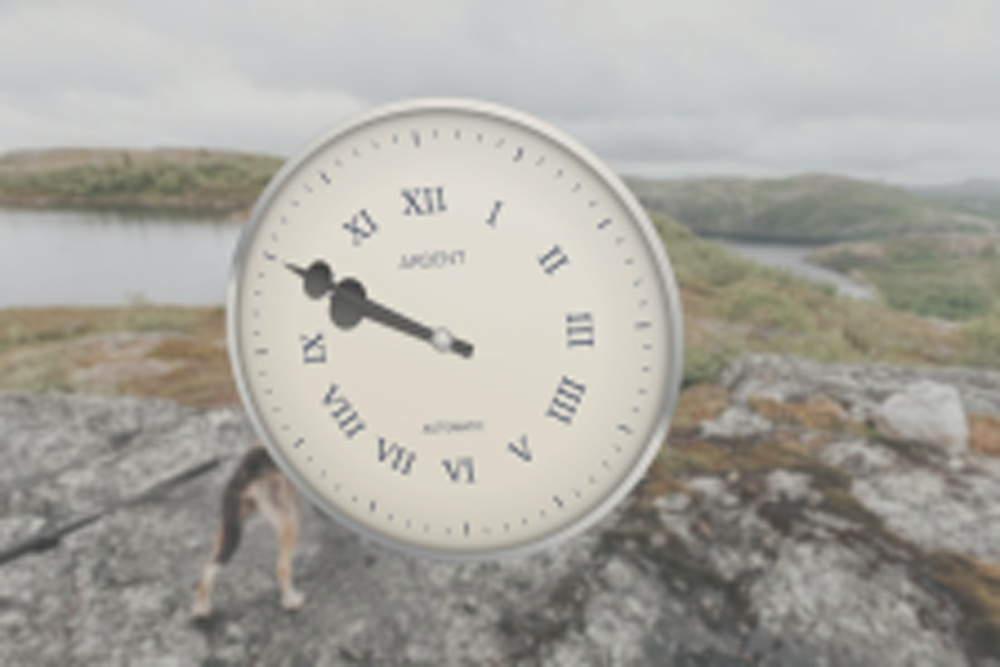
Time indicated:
9h50
